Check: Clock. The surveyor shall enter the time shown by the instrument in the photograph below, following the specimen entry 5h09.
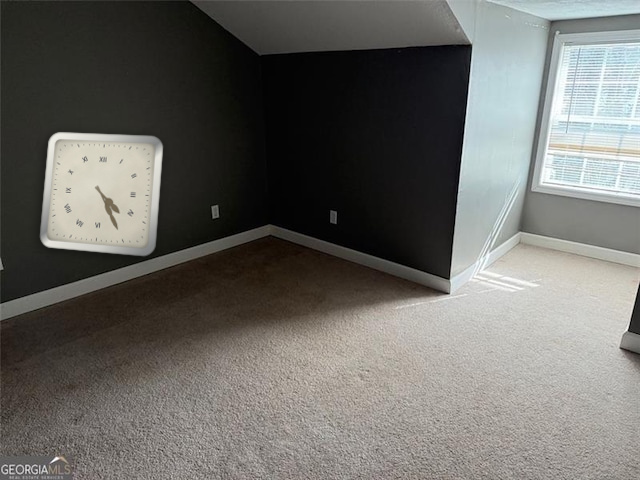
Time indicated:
4h25
